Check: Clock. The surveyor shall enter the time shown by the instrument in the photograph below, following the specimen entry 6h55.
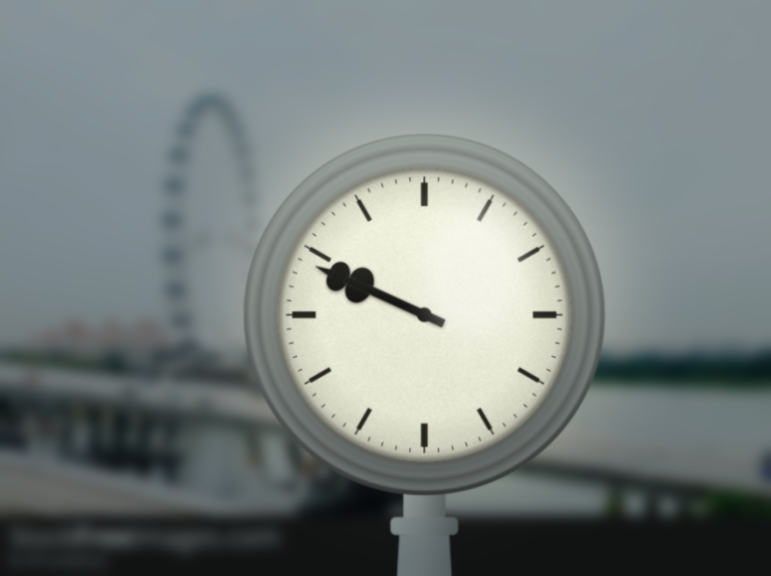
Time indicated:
9h49
